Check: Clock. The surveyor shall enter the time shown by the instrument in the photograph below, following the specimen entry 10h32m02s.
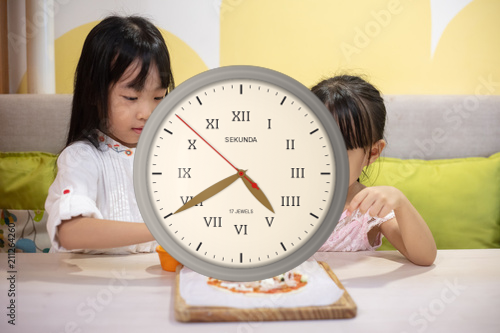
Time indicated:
4h39m52s
